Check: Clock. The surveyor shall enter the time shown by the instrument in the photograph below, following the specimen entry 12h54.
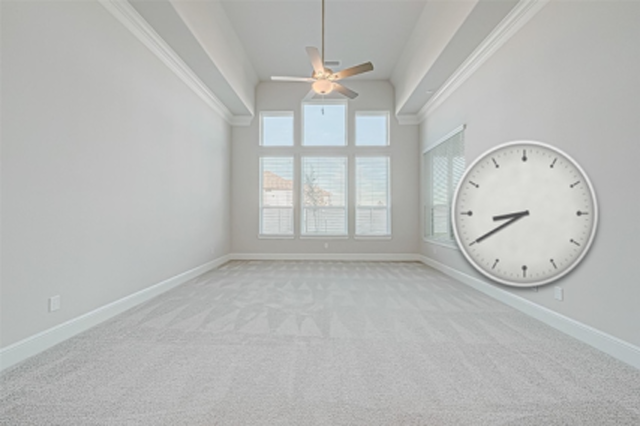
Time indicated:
8h40
